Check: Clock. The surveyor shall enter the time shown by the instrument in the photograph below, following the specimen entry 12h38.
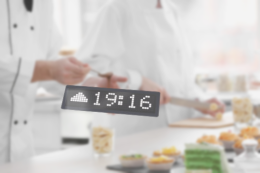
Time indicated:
19h16
